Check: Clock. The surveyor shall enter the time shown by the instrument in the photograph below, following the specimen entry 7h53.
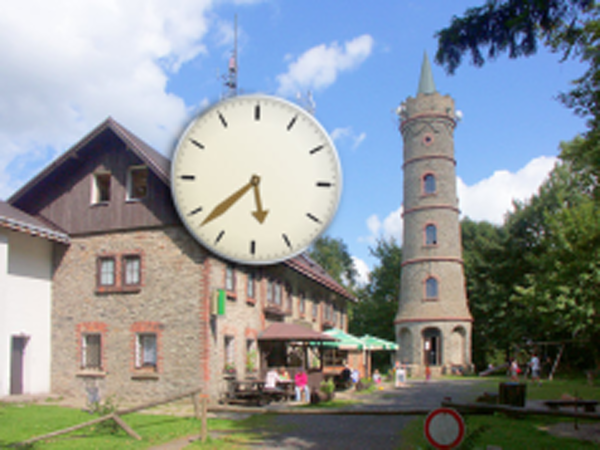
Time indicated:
5h38
